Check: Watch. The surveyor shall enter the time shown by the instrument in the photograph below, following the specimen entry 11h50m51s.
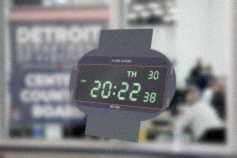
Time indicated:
20h22m38s
